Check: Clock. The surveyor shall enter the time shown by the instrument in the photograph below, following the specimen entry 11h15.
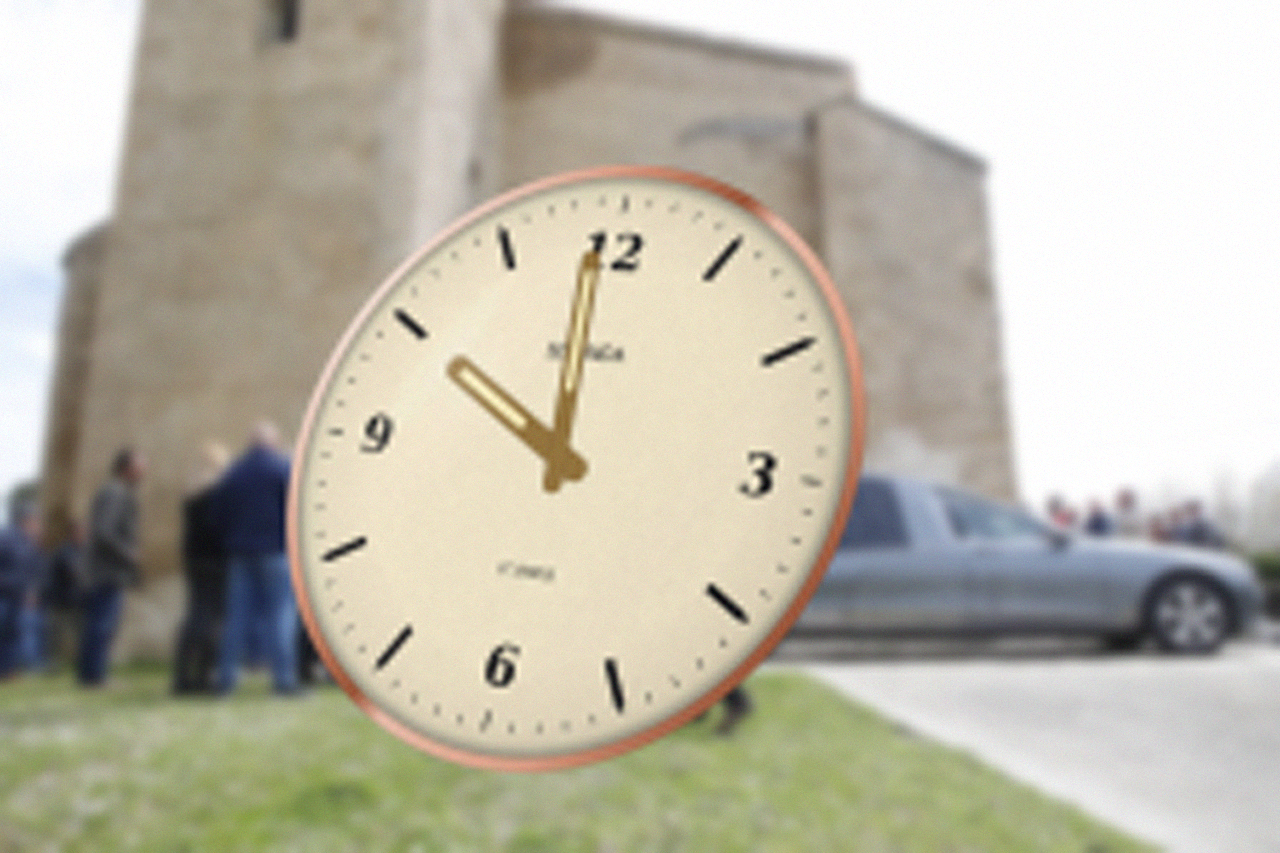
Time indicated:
9h59
